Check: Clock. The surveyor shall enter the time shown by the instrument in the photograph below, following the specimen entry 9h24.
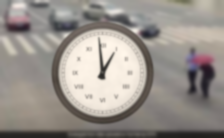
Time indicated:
12h59
